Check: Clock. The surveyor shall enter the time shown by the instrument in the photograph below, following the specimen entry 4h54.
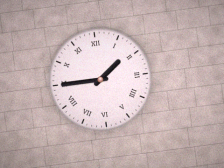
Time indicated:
1h45
